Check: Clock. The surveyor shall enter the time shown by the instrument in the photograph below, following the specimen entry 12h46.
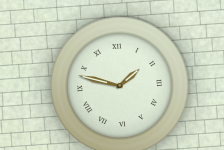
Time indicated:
1h48
